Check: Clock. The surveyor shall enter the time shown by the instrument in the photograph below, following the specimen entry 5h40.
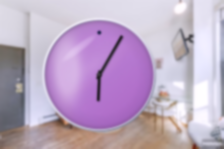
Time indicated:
6h05
